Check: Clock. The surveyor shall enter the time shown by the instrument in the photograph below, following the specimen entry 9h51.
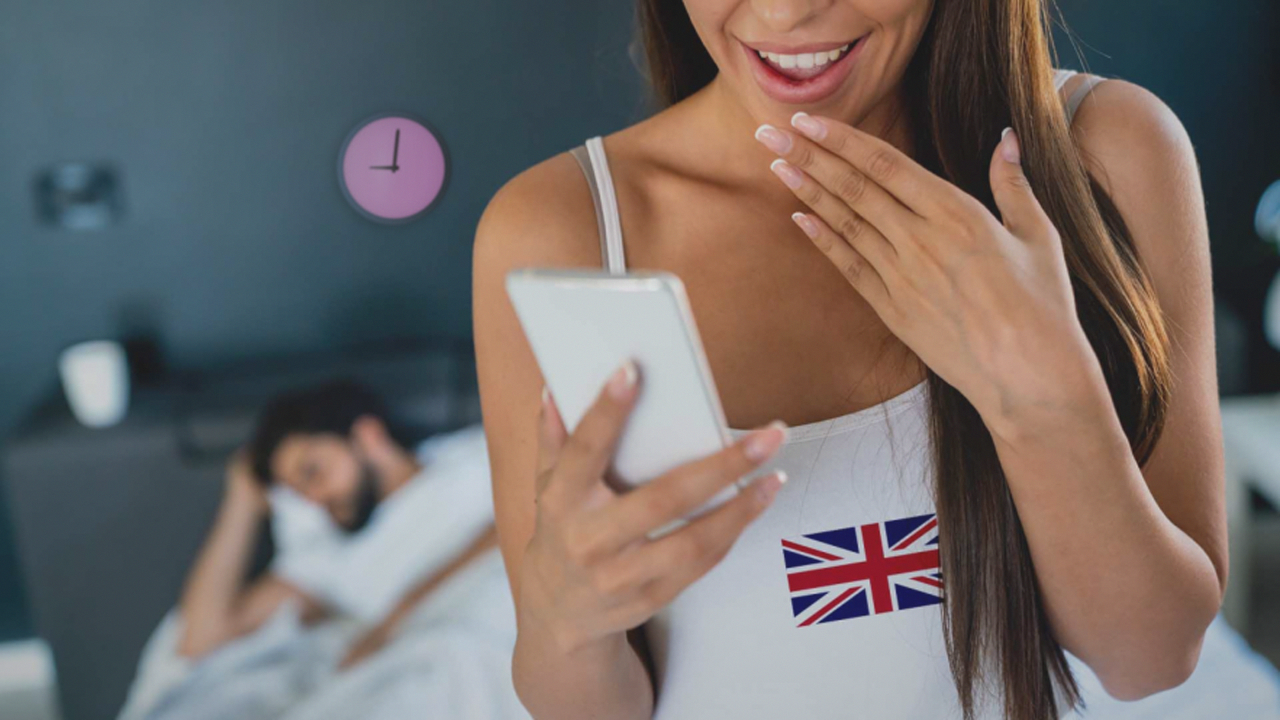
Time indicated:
9h01
